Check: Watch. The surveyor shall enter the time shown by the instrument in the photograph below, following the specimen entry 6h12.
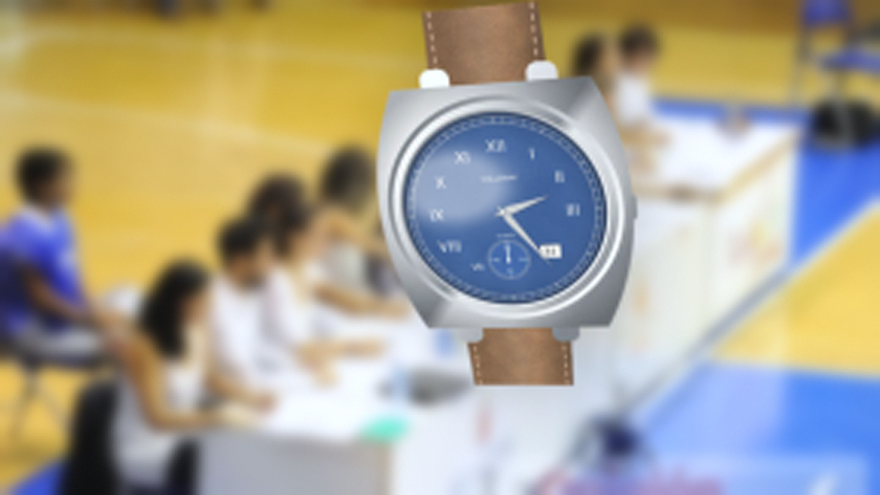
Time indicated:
2h24
